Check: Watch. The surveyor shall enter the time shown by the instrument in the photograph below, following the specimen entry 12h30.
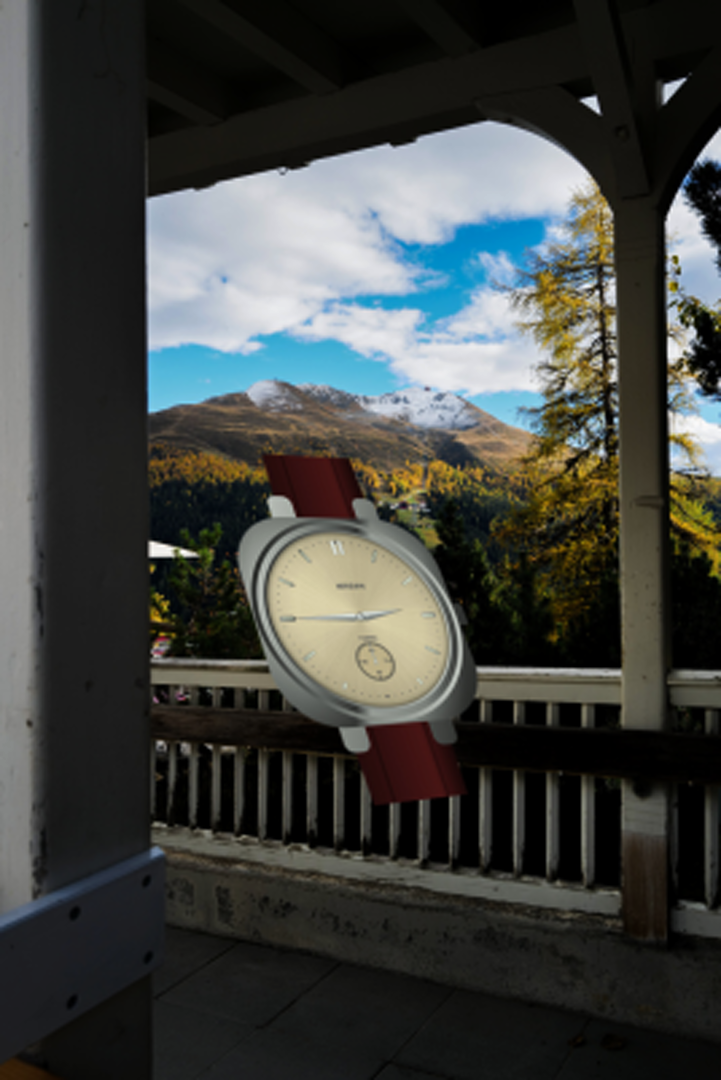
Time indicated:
2h45
